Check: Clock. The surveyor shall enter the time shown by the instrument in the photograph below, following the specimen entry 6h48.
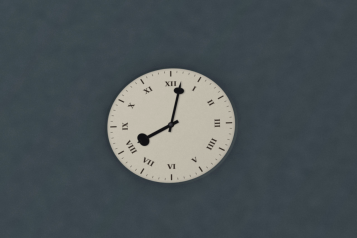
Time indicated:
8h02
